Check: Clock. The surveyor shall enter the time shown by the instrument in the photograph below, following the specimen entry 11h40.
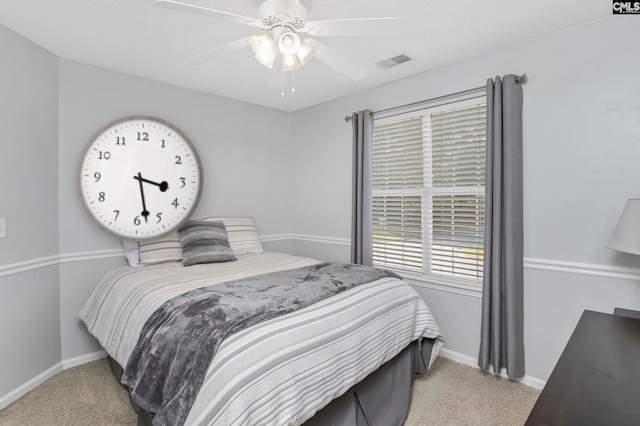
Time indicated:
3h28
